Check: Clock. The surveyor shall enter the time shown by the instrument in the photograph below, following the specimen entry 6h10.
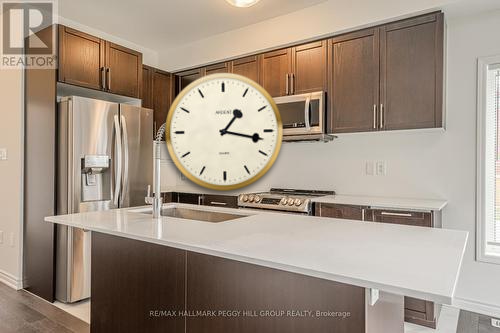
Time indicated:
1h17
